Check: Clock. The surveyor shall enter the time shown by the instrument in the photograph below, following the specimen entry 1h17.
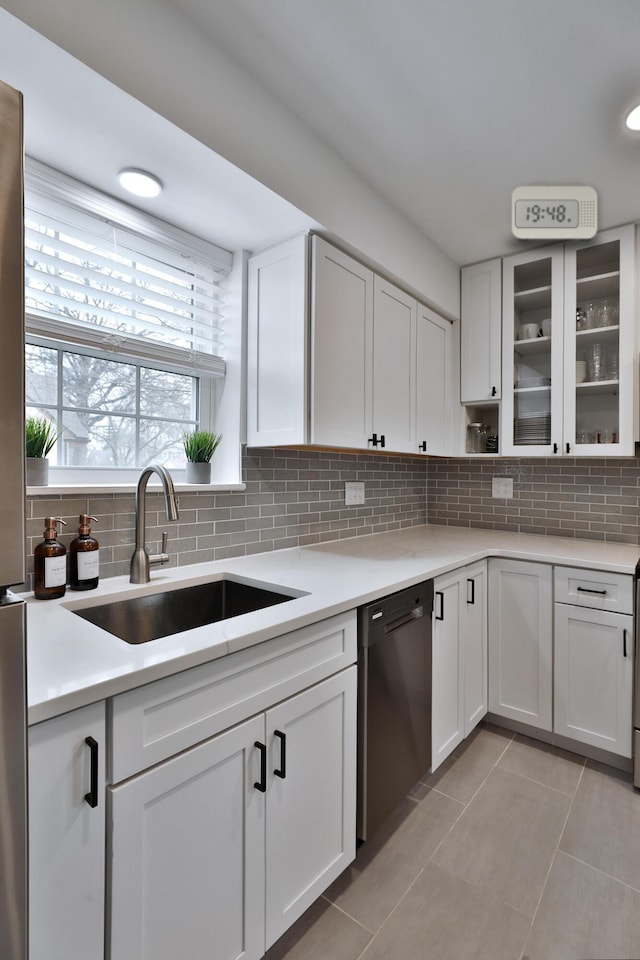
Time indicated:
19h48
